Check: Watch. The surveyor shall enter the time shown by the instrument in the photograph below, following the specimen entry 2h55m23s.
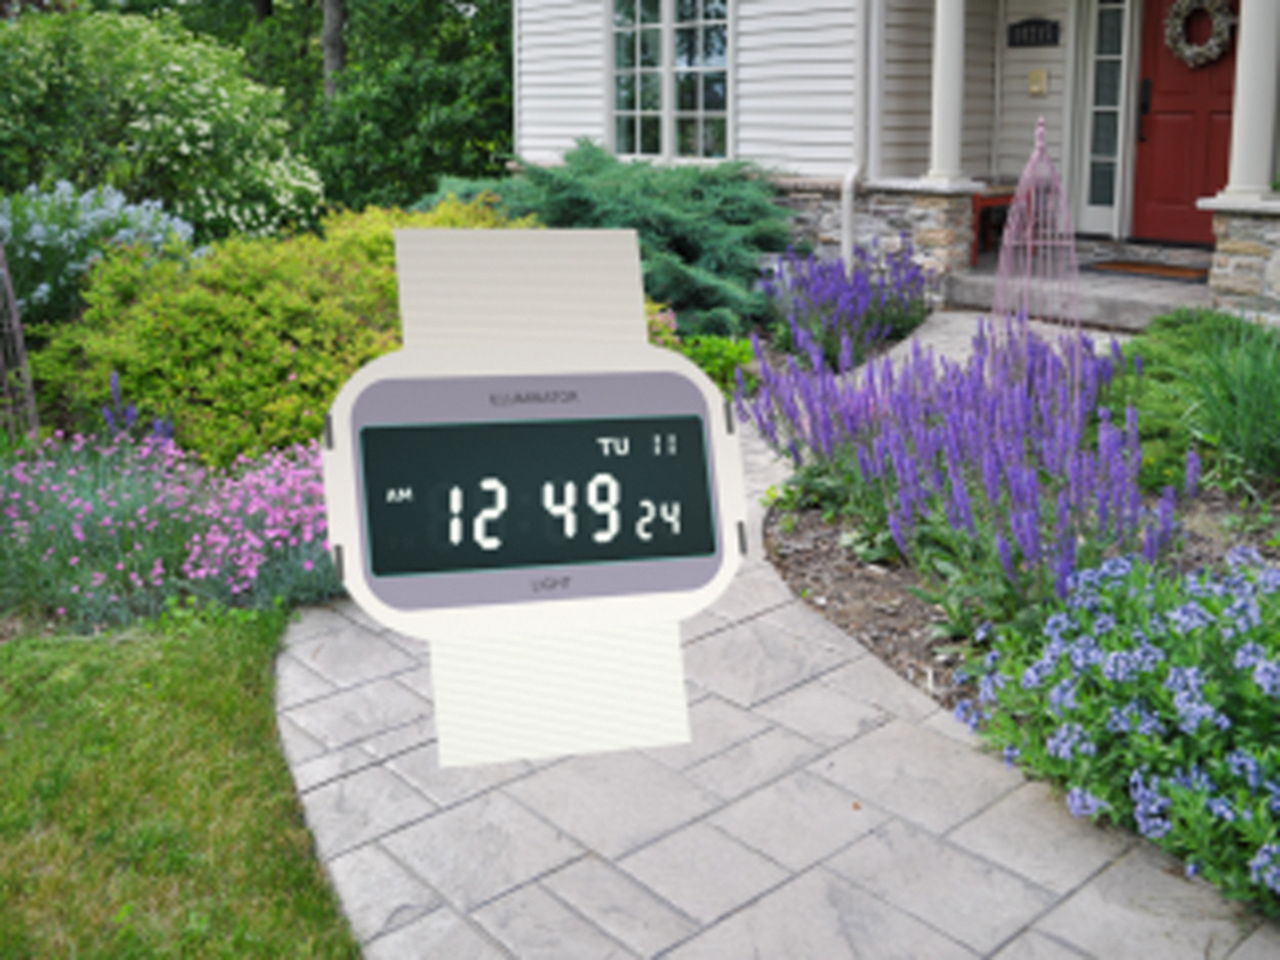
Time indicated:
12h49m24s
